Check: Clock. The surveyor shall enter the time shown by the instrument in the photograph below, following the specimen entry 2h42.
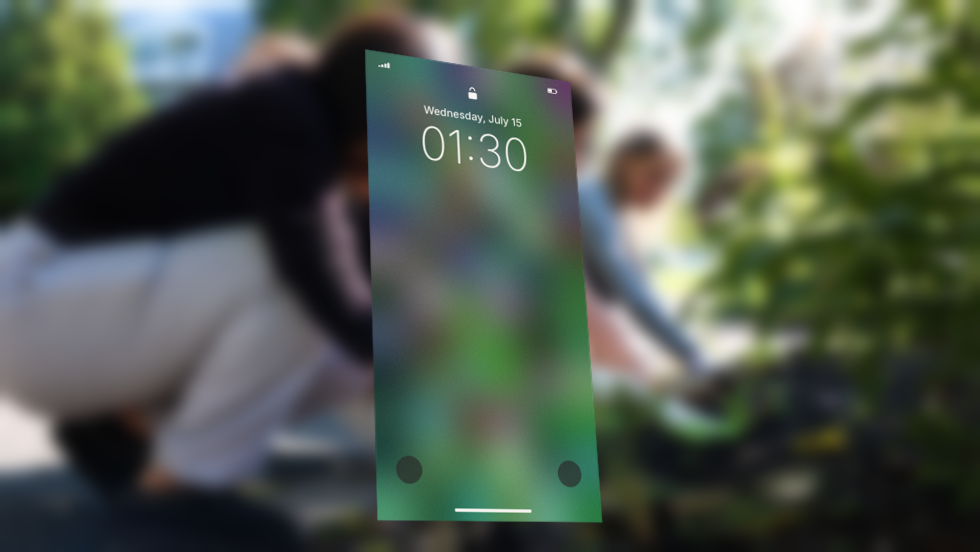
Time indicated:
1h30
